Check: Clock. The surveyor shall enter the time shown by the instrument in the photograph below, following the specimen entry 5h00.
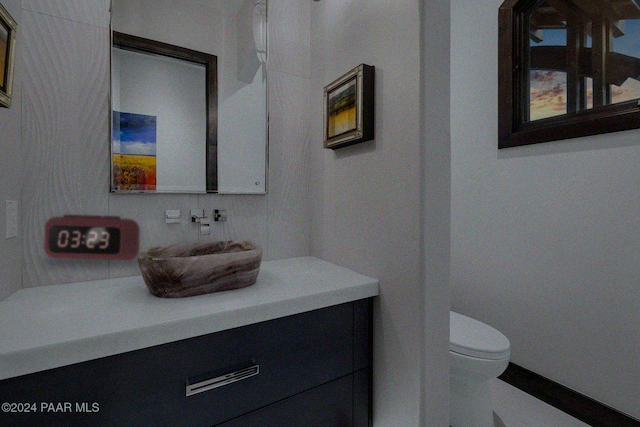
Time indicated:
3h23
